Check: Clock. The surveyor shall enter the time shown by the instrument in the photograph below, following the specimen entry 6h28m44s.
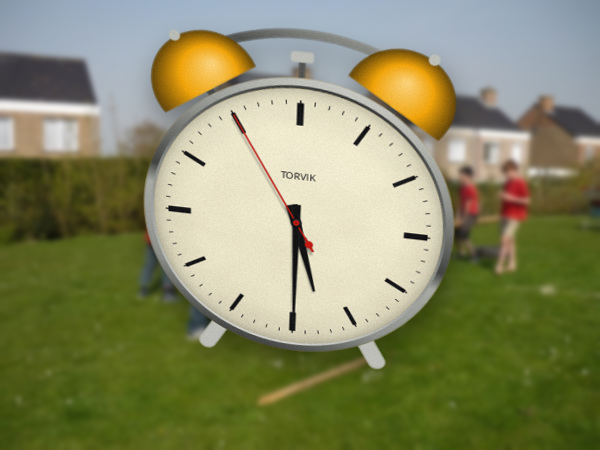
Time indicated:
5h29m55s
